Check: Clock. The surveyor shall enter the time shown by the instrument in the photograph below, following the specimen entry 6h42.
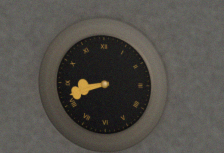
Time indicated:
8h42
